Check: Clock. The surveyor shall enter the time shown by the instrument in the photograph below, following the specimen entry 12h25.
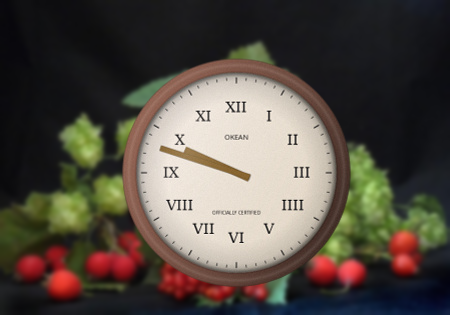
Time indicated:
9h48
